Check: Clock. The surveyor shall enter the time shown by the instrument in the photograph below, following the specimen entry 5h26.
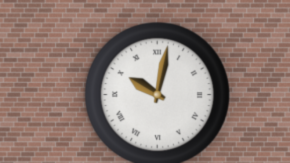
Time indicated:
10h02
